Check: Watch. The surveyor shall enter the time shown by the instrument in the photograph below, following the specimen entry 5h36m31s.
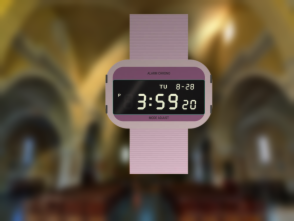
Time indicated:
3h59m20s
